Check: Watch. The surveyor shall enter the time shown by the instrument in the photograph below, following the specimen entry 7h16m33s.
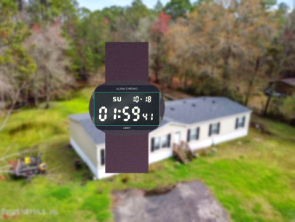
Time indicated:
1h59m41s
